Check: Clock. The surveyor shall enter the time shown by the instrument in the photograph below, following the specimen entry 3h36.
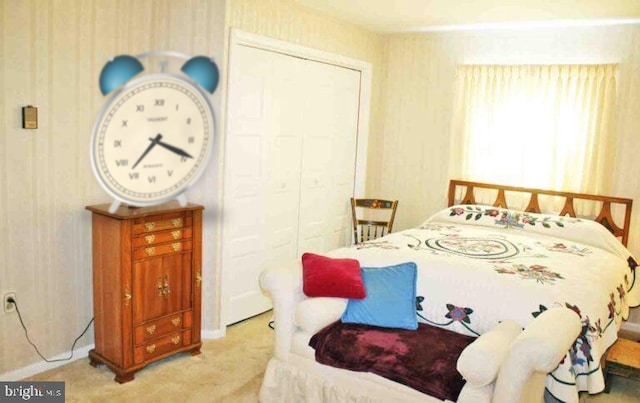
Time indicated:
7h19
